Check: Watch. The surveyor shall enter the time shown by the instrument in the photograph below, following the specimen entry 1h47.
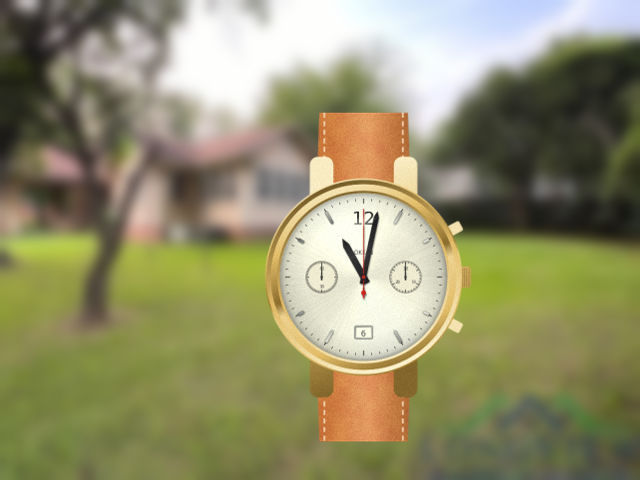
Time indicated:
11h02
